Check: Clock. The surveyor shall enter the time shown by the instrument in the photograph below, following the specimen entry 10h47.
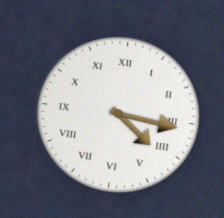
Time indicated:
4h16
